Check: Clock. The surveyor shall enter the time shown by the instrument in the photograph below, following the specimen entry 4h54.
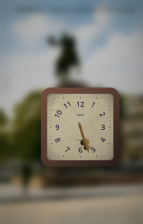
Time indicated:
5h27
